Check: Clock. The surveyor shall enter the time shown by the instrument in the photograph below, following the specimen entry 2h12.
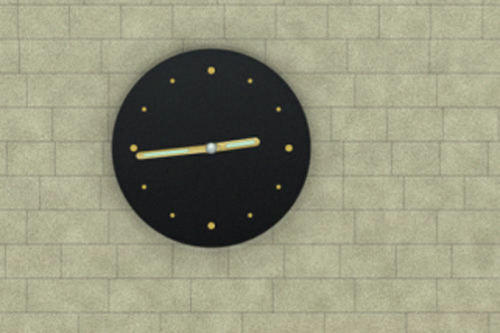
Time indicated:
2h44
